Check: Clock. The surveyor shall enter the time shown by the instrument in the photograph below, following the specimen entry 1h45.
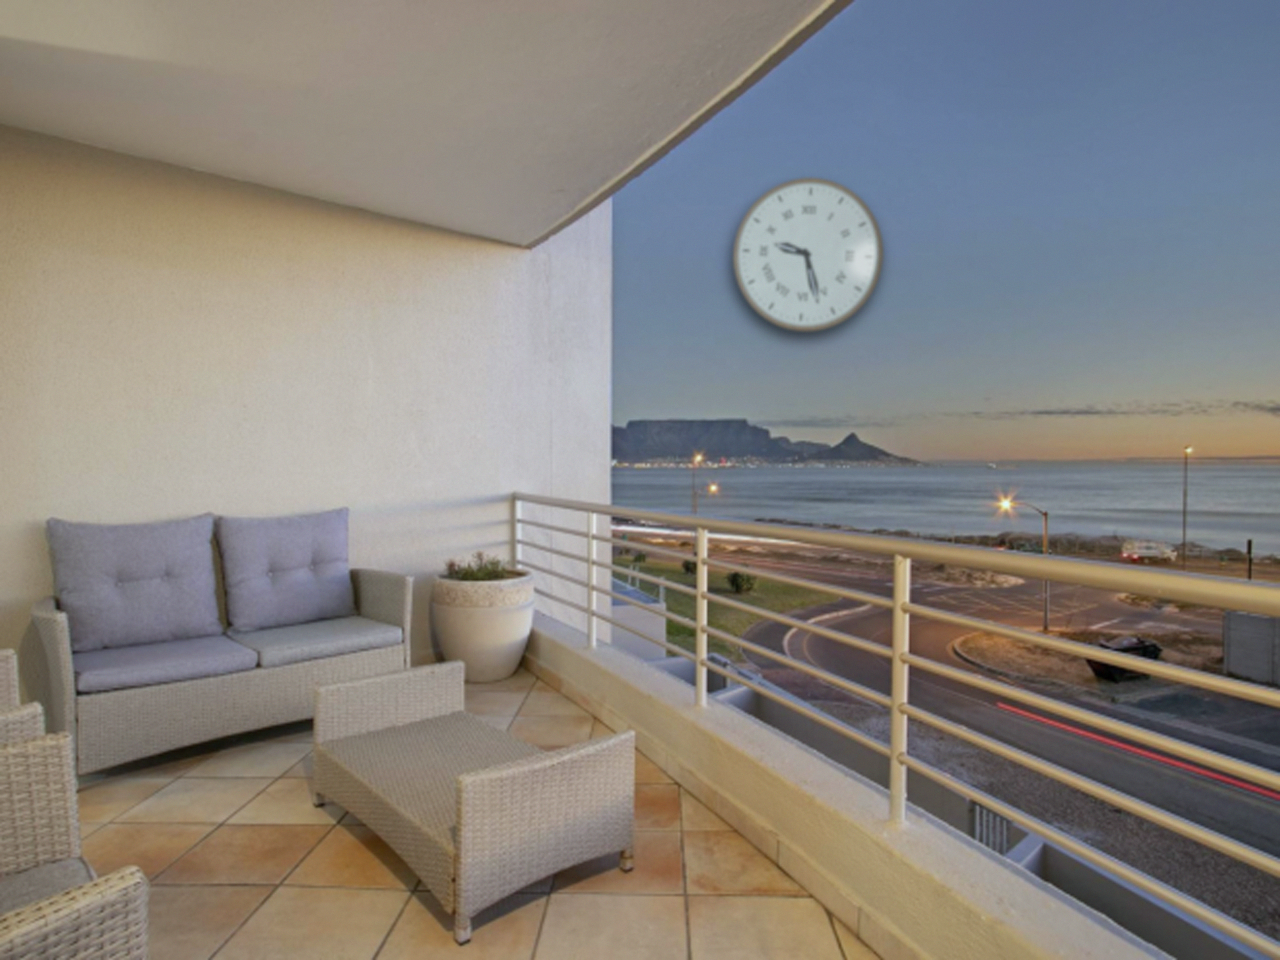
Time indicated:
9h27
